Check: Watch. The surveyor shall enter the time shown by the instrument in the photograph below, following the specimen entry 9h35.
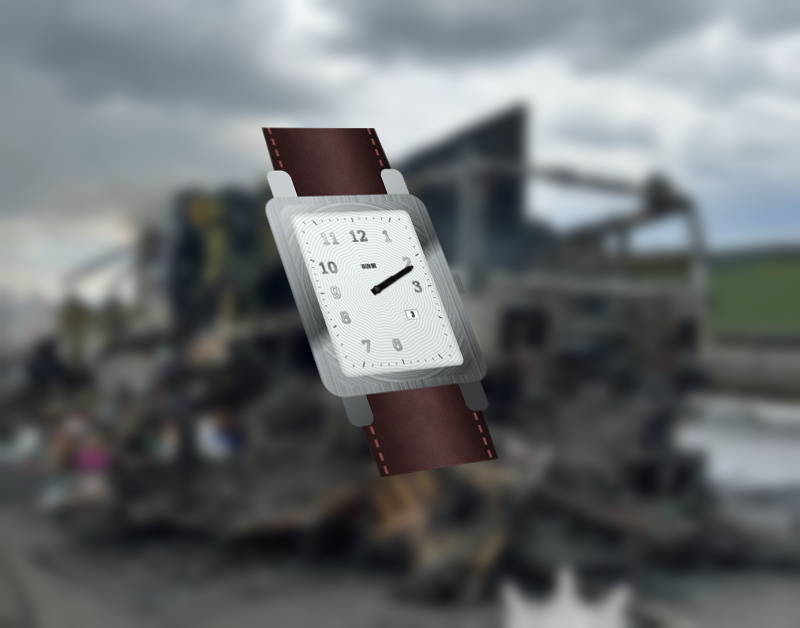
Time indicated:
2h11
